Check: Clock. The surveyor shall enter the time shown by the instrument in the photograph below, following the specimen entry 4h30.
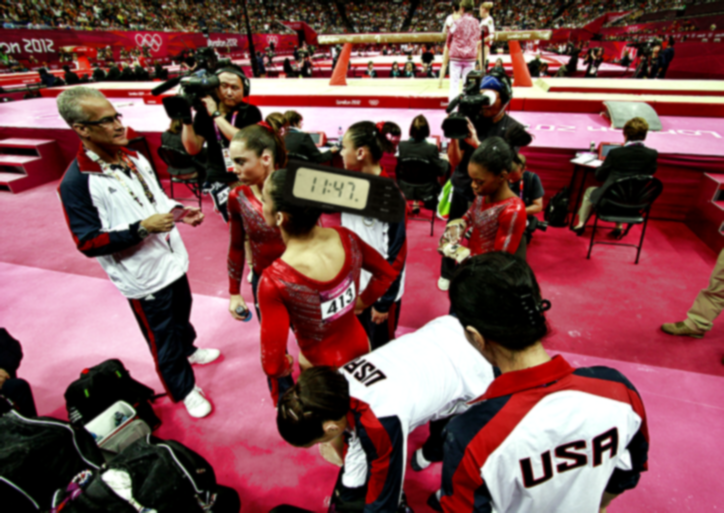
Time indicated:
11h47
